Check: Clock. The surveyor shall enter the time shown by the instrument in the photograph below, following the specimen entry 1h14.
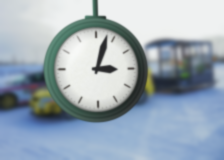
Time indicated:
3h03
